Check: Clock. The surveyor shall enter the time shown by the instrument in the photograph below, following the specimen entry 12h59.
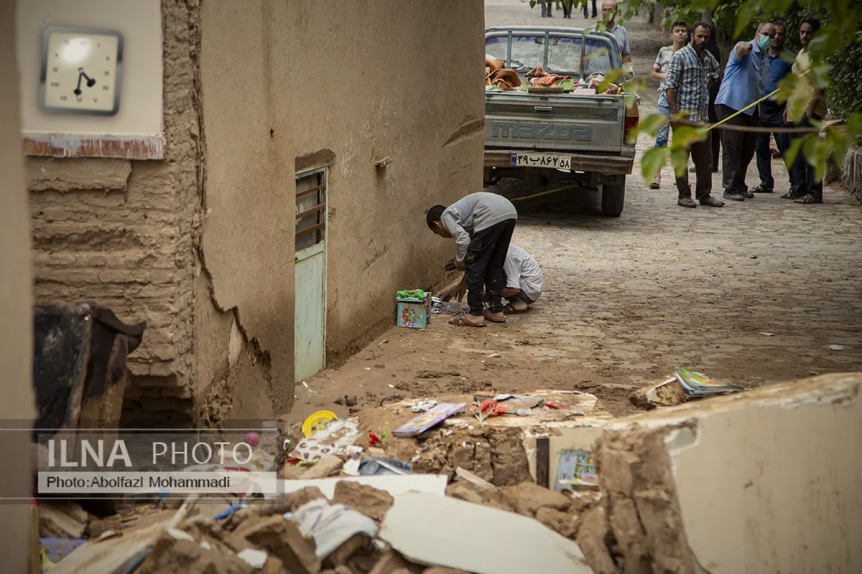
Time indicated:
4h31
